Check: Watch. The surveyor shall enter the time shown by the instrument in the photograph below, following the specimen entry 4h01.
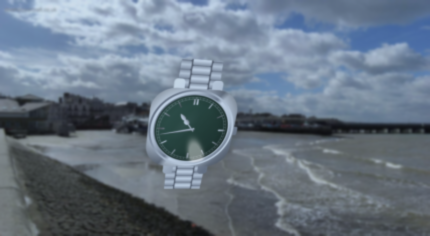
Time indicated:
10h43
